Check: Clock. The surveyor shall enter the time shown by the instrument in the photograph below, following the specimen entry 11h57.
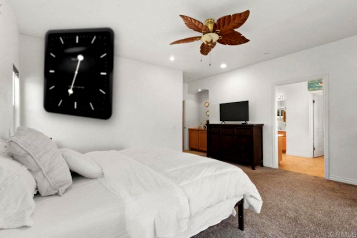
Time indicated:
12h33
